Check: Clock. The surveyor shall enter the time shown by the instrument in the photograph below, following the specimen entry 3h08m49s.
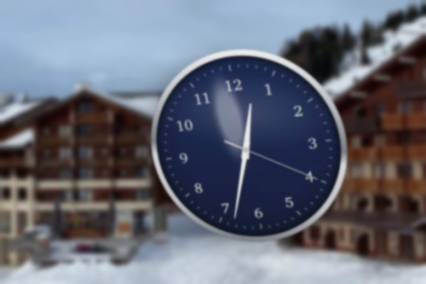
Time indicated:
12h33m20s
